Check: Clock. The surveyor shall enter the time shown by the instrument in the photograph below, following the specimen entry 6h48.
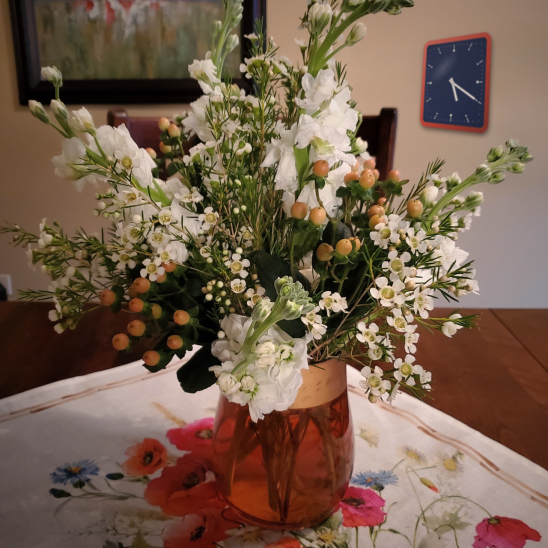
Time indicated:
5h20
